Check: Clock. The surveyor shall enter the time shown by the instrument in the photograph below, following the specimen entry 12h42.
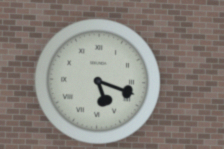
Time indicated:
5h18
